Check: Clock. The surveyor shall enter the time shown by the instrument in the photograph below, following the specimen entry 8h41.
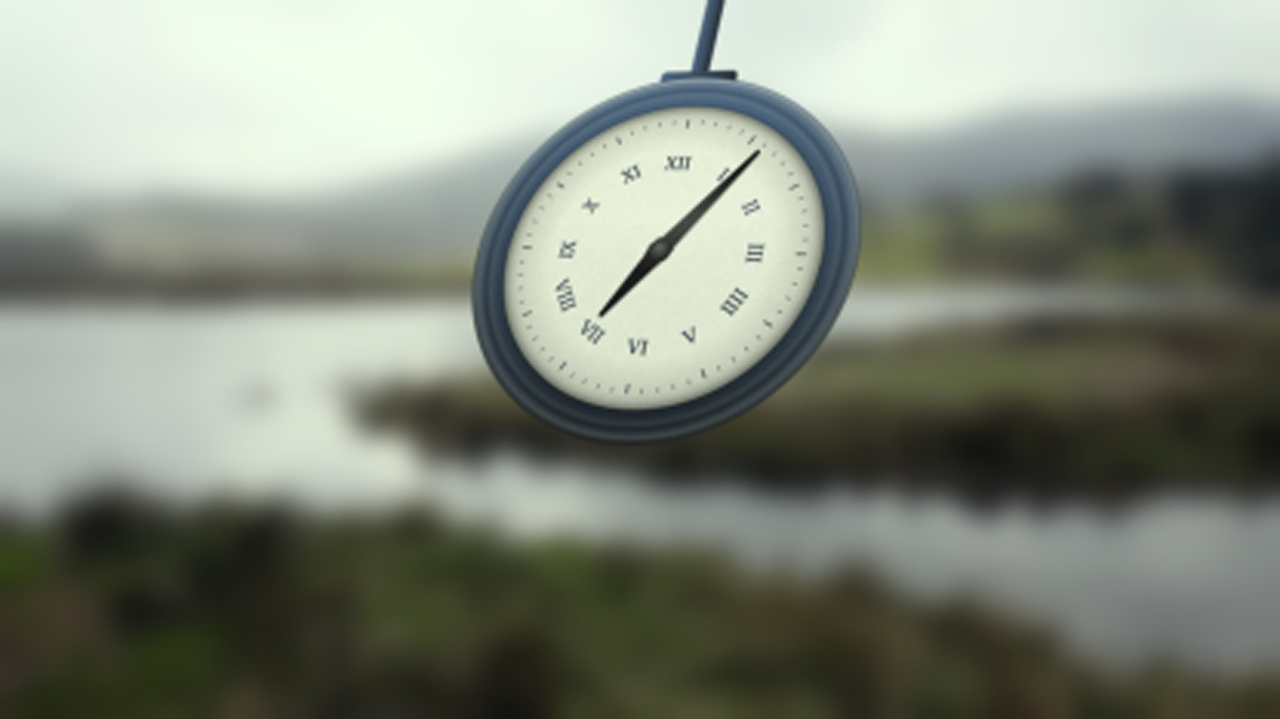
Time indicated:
7h06
